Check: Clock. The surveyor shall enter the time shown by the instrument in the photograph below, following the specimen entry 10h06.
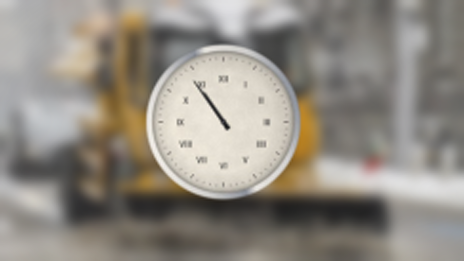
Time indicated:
10h54
